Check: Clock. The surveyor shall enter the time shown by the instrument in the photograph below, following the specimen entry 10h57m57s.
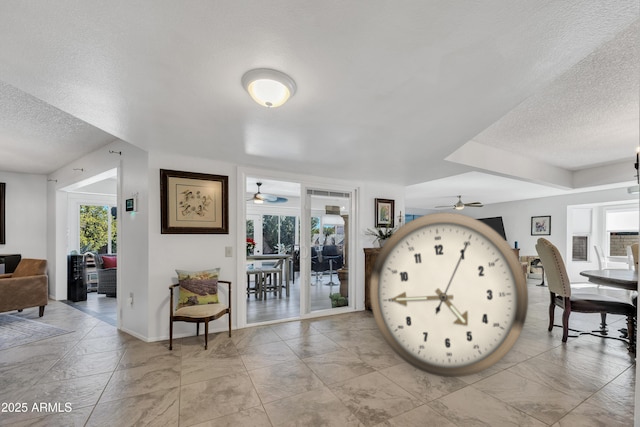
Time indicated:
4h45m05s
